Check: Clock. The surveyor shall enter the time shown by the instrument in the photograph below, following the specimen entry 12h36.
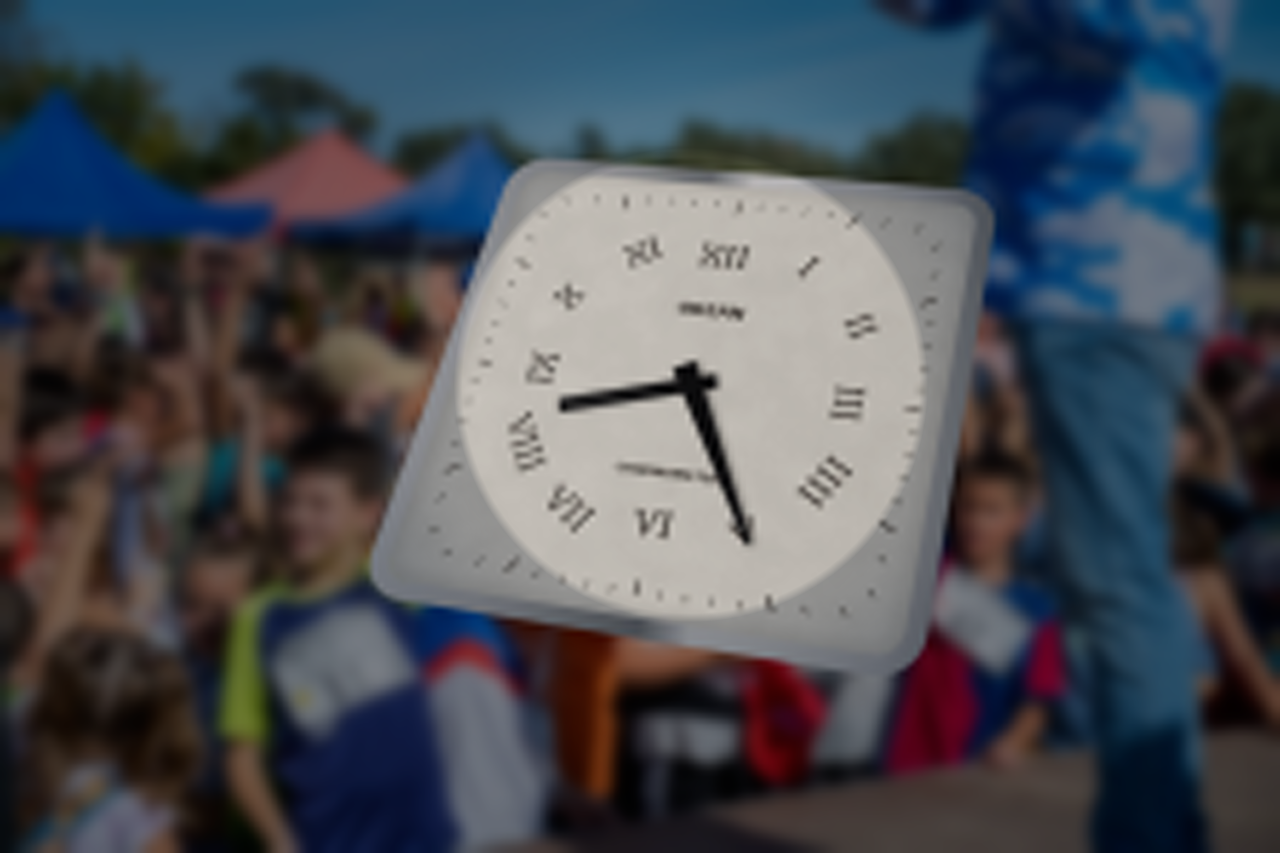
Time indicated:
8h25
